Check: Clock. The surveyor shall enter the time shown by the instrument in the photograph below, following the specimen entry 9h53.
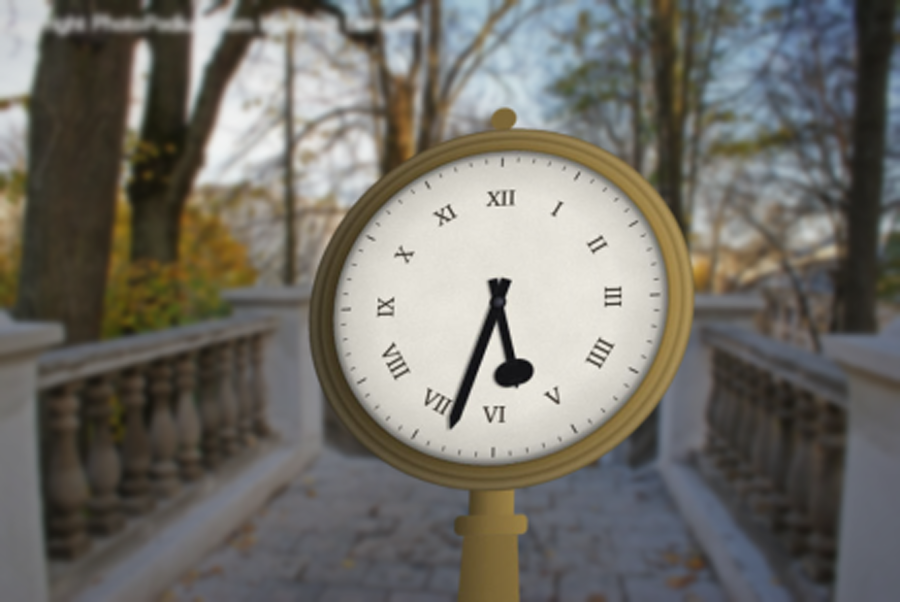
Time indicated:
5h33
